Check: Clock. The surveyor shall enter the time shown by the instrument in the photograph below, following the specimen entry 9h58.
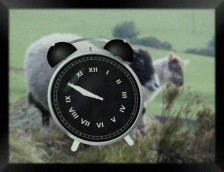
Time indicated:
9h50
